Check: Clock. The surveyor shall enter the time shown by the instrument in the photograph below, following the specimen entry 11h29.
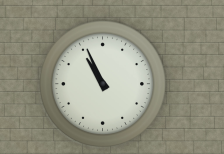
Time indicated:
10h56
